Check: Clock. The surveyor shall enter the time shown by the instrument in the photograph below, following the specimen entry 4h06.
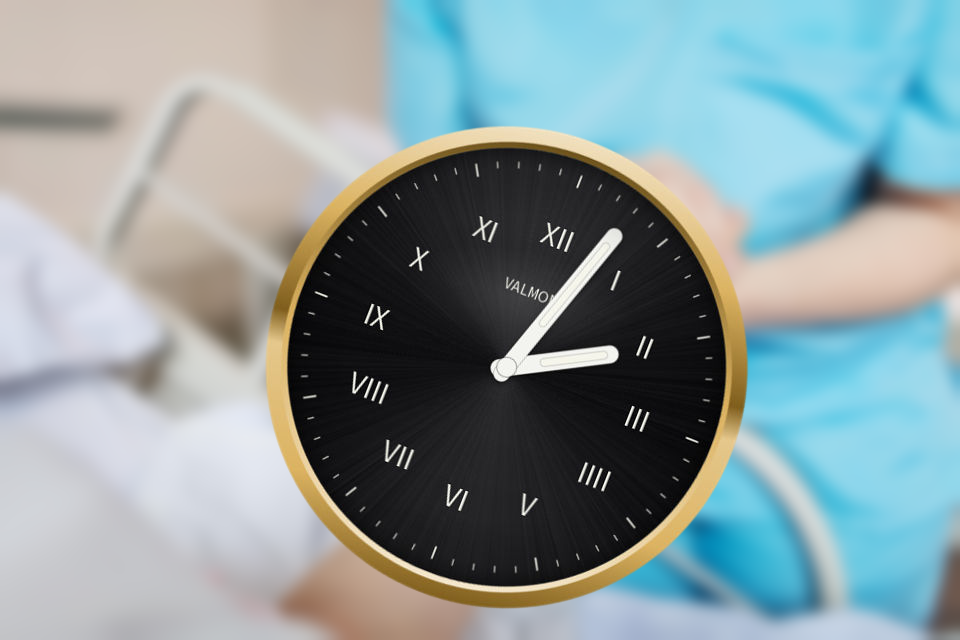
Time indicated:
2h03
